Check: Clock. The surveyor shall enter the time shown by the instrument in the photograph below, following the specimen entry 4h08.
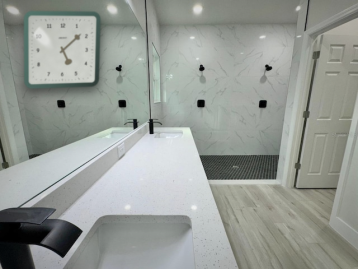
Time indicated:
5h08
